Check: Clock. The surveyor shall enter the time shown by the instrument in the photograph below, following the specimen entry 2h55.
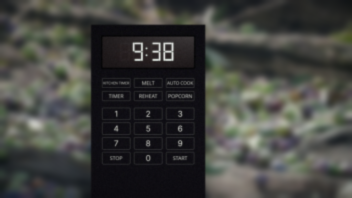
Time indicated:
9h38
